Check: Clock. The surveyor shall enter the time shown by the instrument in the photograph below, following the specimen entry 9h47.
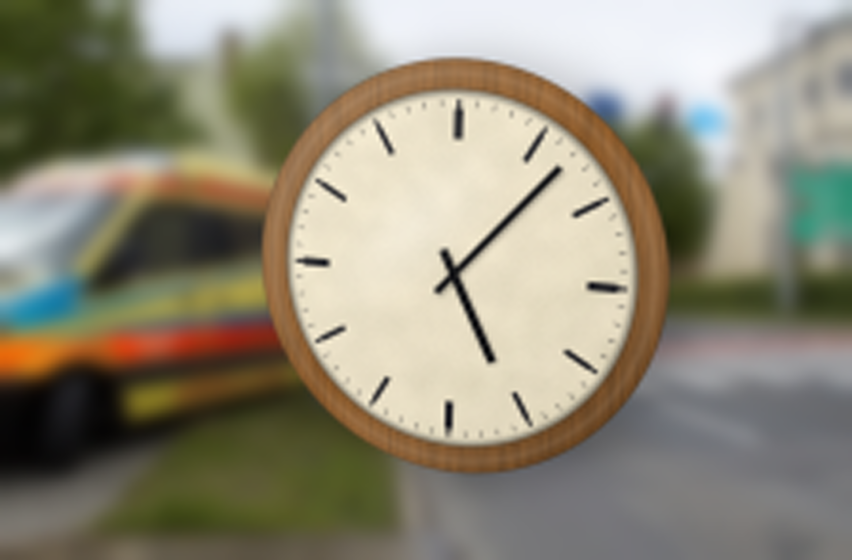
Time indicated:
5h07
